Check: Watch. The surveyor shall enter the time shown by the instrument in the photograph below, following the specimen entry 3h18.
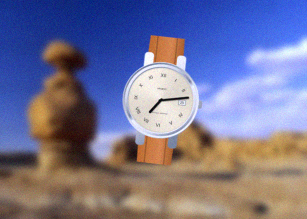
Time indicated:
7h13
